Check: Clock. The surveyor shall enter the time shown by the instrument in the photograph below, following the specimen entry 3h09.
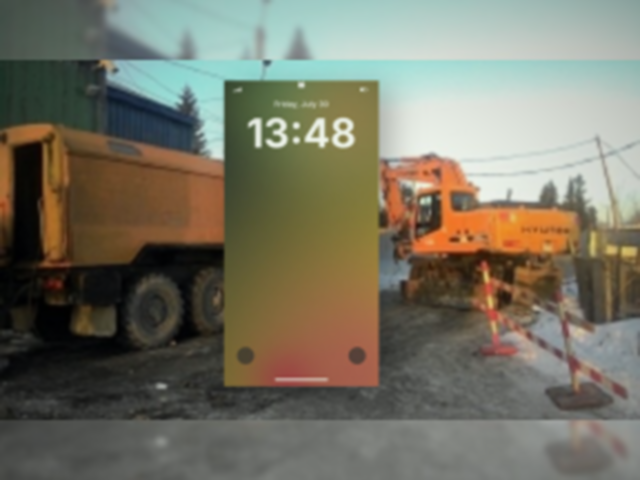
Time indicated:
13h48
